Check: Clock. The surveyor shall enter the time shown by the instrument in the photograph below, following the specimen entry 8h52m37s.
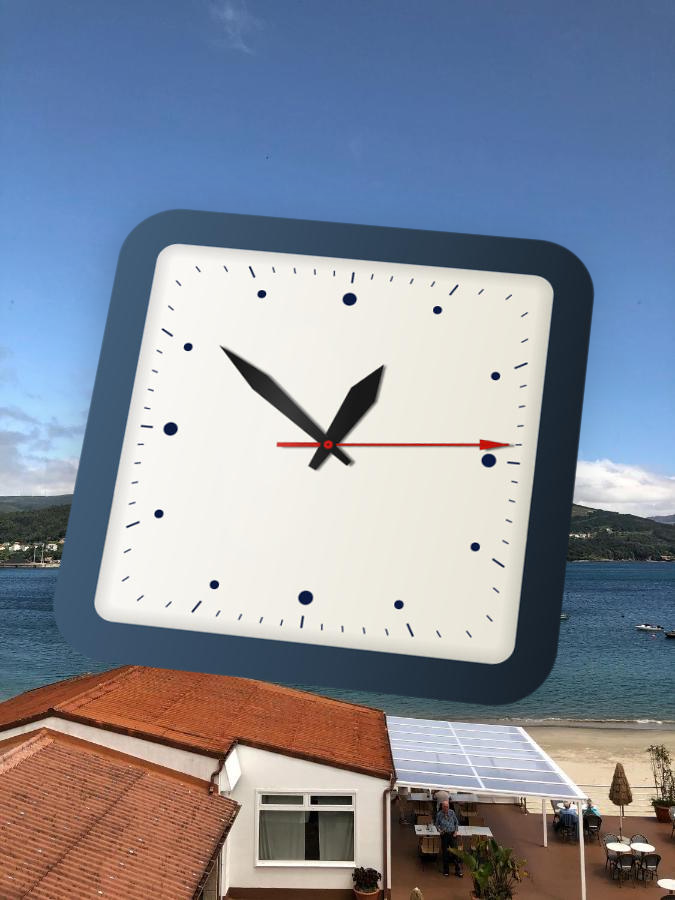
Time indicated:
12h51m14s
